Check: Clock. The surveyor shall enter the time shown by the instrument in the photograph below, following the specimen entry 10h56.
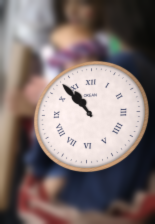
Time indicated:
10h53
